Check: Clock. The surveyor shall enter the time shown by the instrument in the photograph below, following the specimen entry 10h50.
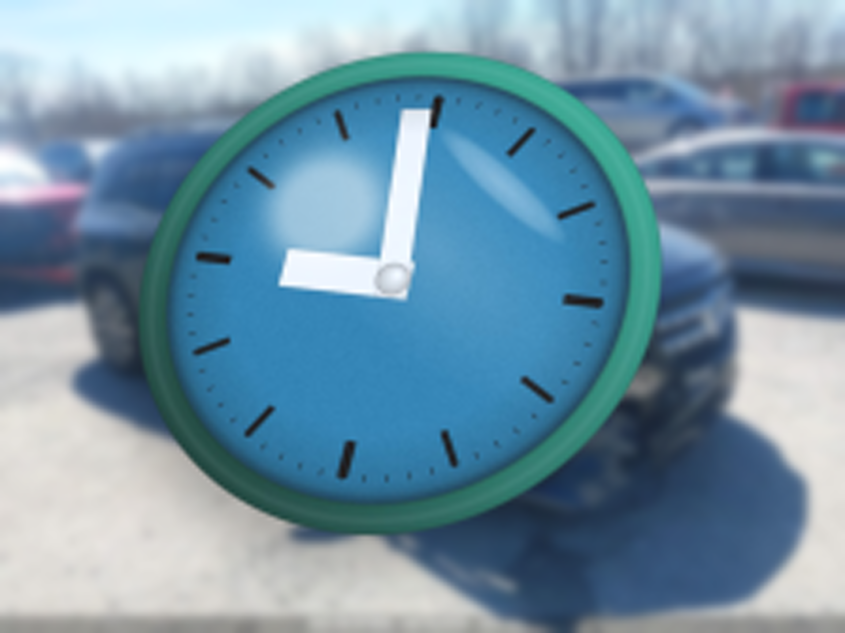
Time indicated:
8h59
